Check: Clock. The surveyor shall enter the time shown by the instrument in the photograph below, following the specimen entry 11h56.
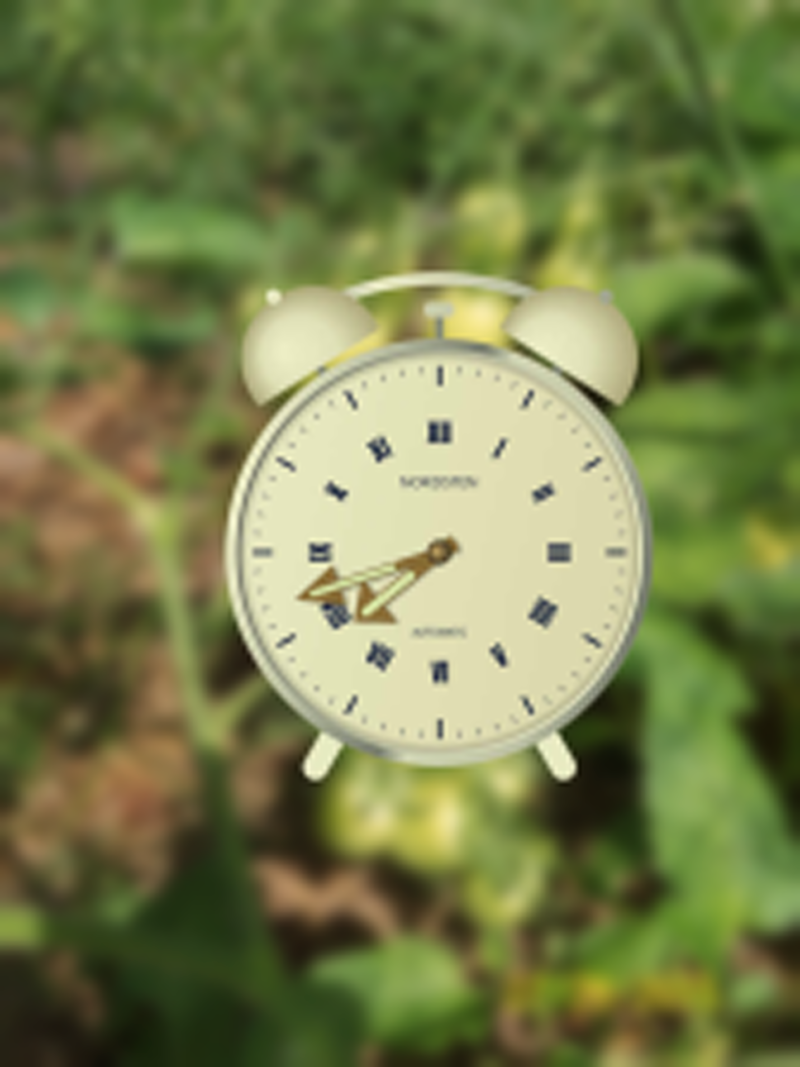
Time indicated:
7h42
